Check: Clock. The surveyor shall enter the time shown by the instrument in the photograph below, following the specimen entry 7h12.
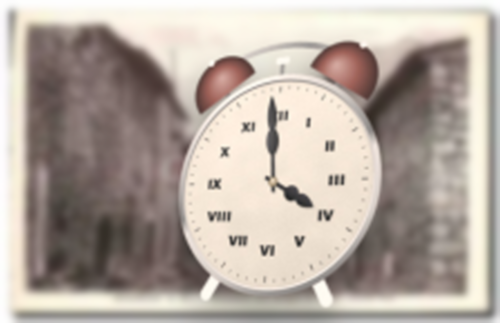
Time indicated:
3h59
